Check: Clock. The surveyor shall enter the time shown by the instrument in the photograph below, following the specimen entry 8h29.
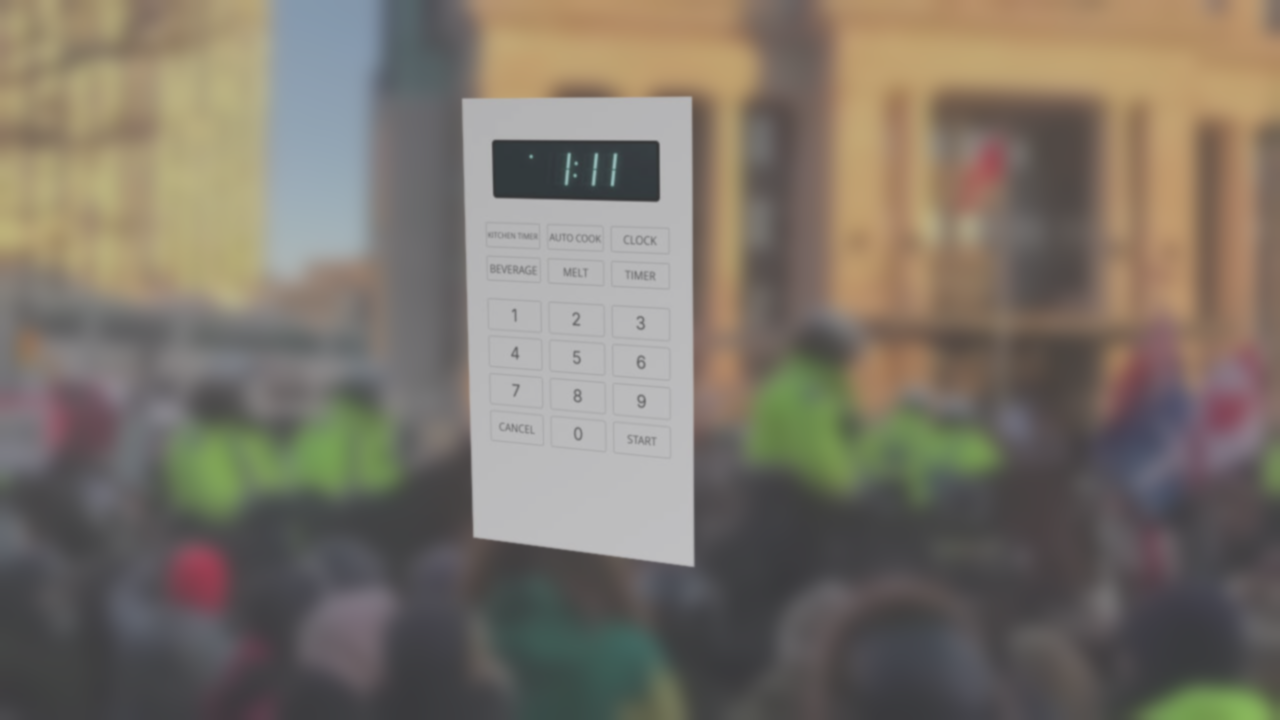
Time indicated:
1h11
